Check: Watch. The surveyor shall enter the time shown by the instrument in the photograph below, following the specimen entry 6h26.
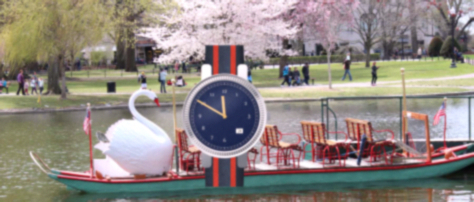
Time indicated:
11h50
